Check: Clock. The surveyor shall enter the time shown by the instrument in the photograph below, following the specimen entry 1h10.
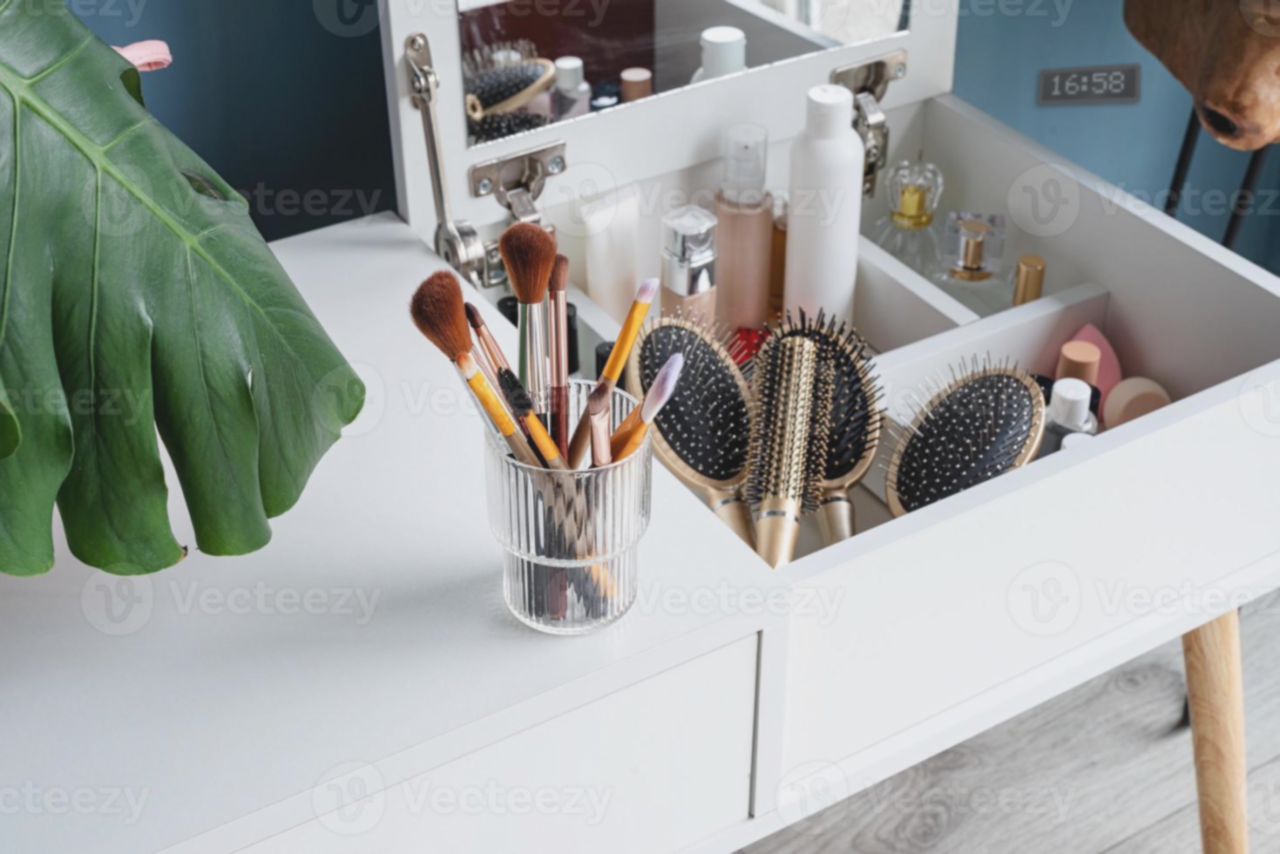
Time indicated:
16h58
